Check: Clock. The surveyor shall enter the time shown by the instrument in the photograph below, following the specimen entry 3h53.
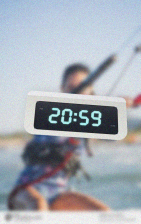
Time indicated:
20h59
